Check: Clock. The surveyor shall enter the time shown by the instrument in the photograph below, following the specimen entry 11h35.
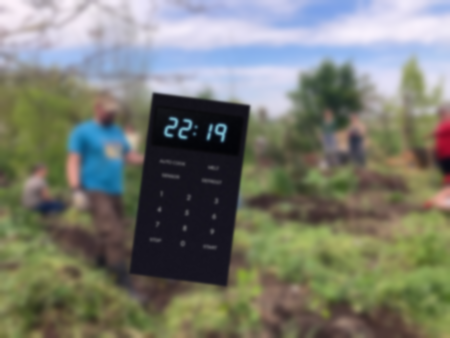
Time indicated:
22h19
